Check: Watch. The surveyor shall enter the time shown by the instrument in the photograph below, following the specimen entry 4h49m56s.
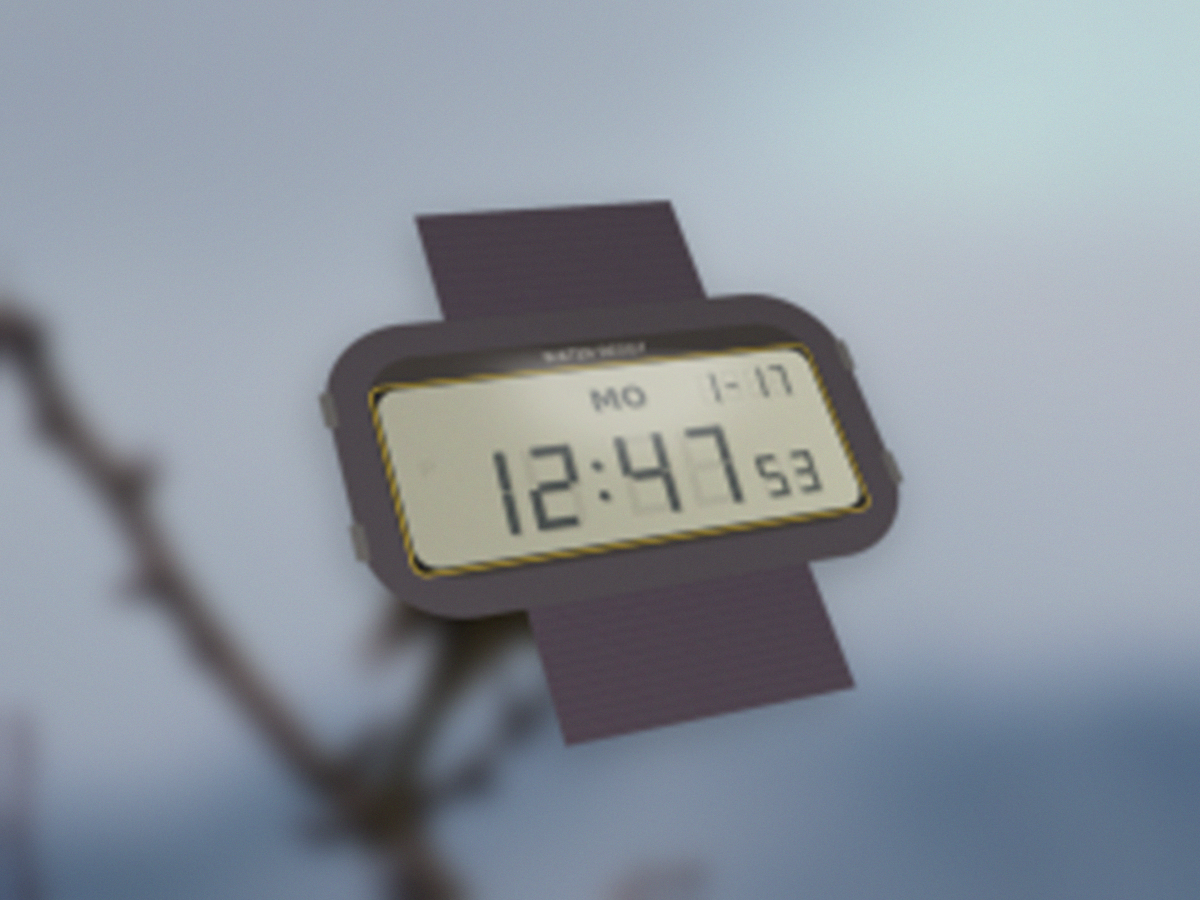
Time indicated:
12h47m53s
